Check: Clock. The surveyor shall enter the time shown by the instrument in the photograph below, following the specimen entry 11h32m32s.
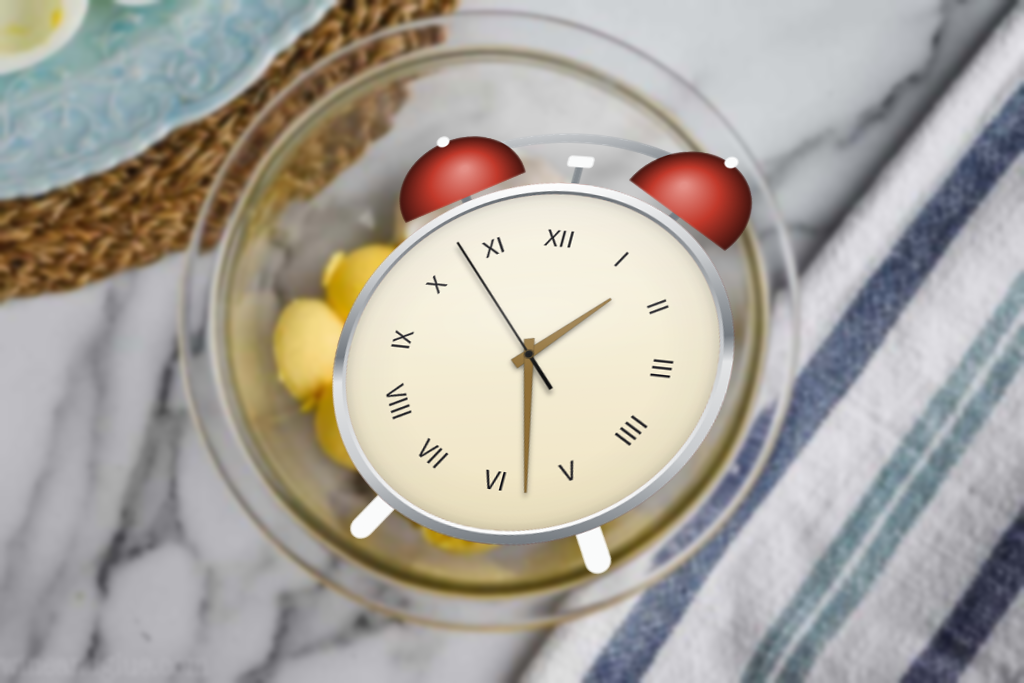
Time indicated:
1h27m53s
